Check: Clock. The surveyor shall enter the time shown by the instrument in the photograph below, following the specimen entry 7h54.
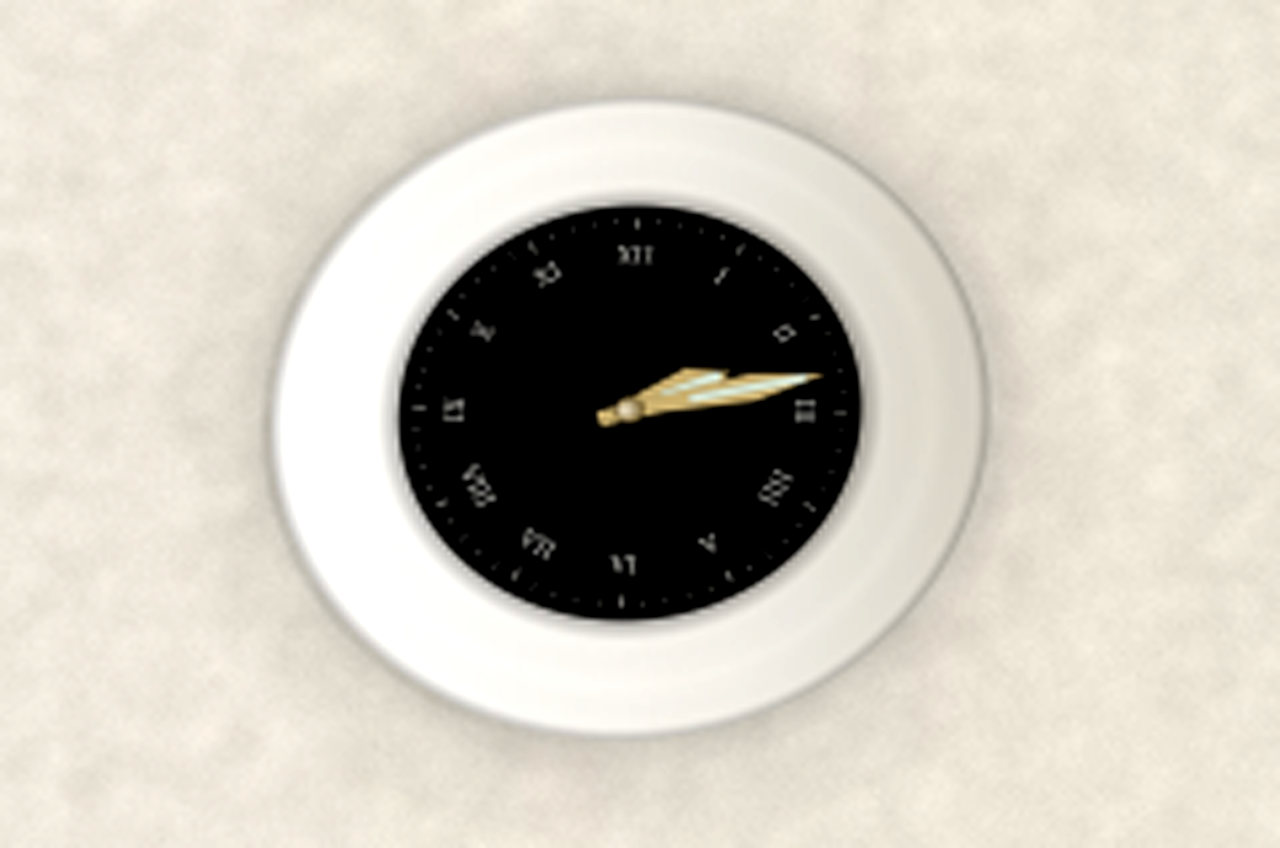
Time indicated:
2h13
